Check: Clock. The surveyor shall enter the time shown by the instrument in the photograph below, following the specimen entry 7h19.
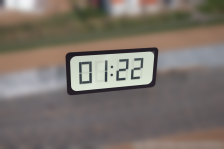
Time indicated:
1h22
